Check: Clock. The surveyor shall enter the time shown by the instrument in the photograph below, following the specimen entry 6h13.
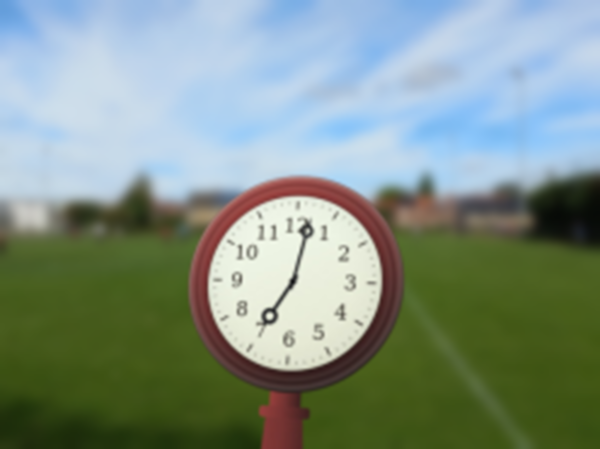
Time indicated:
7h02
